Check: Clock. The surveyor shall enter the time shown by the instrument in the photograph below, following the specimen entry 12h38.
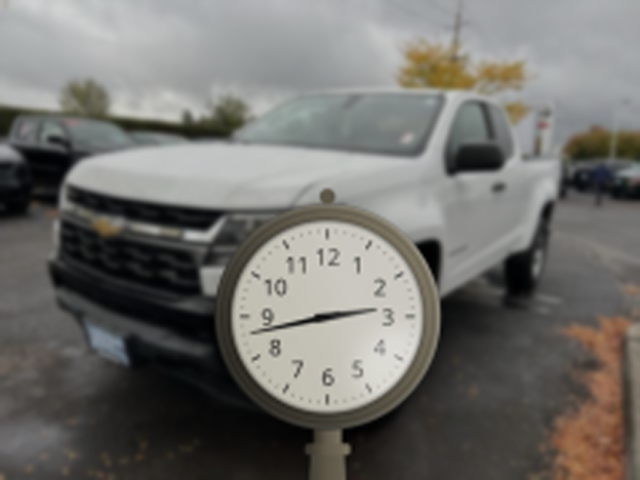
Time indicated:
2h43
